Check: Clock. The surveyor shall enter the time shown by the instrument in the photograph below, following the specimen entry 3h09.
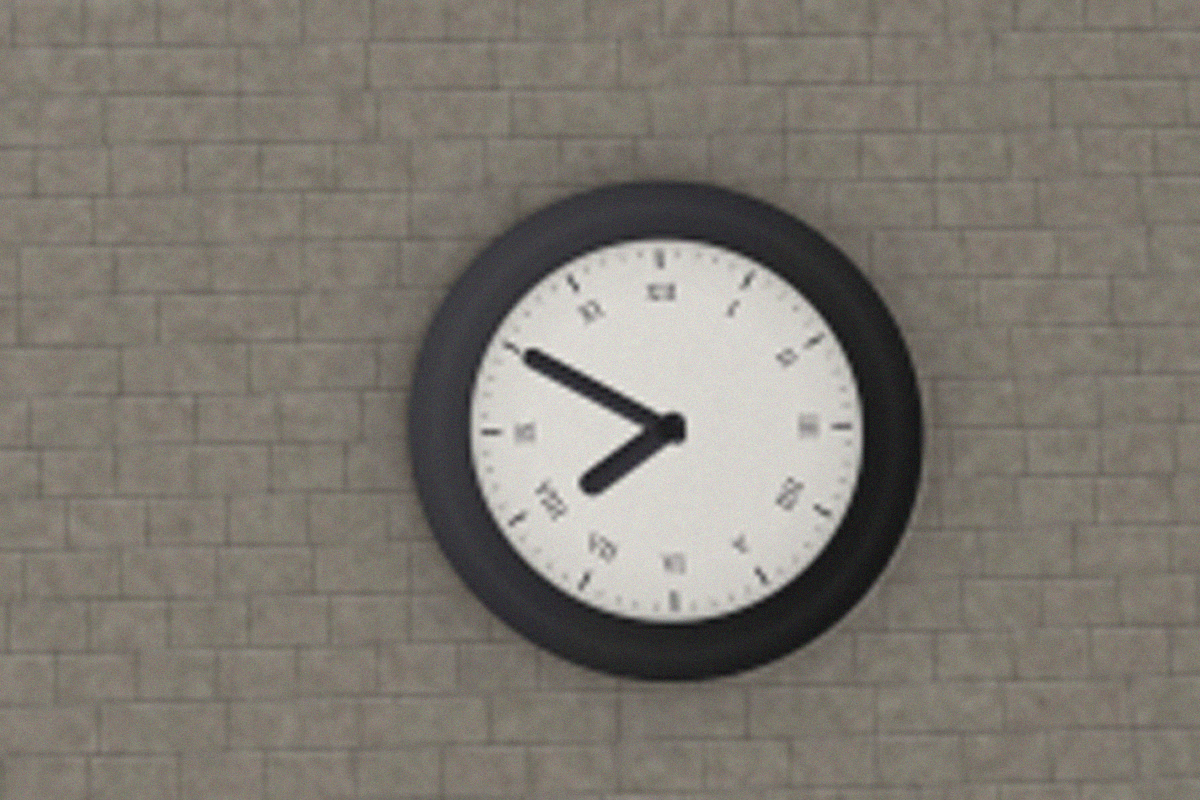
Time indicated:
7h50
